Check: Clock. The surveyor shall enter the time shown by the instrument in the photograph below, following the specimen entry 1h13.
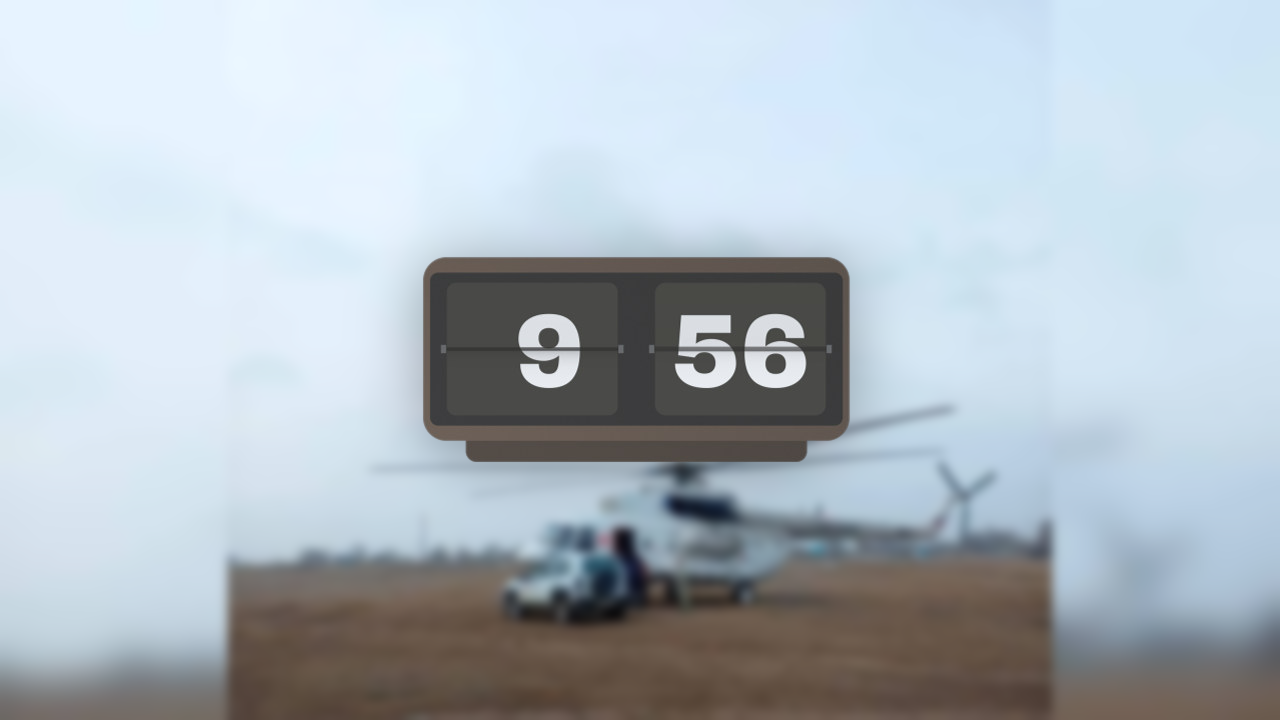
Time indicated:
9h56
